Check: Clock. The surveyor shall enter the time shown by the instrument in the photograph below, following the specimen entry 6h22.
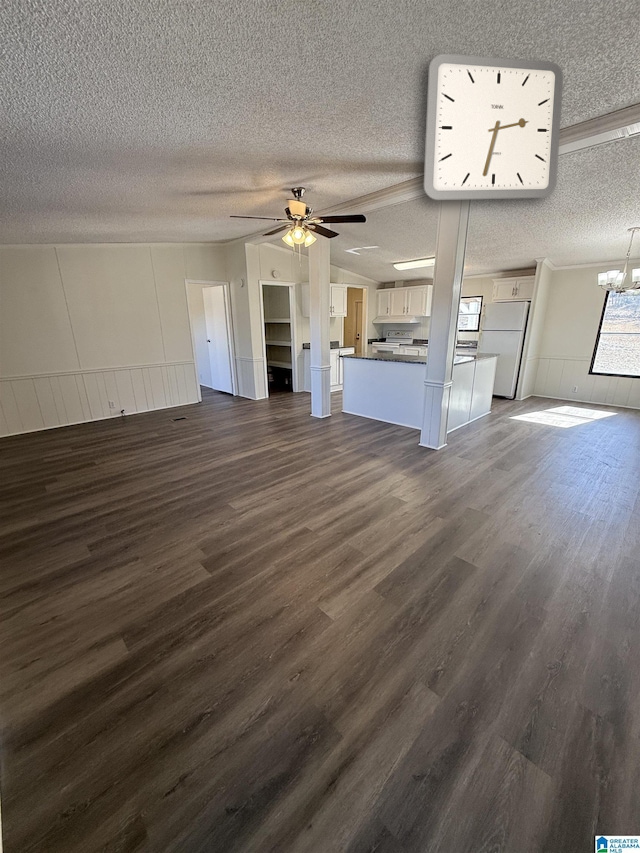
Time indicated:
2h32
